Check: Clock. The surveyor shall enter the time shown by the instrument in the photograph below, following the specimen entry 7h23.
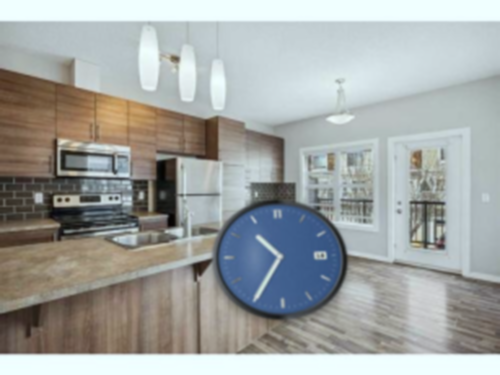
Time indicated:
10h35
